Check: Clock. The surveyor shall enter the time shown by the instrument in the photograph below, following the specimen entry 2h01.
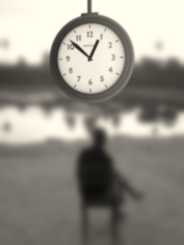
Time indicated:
12h52
